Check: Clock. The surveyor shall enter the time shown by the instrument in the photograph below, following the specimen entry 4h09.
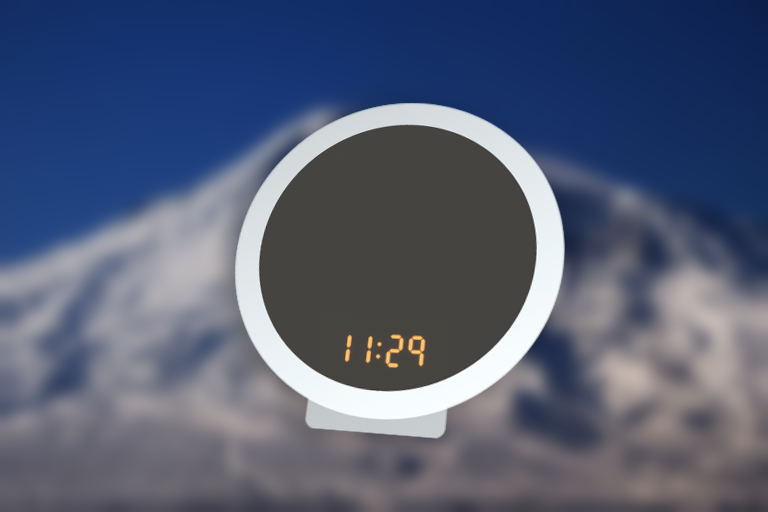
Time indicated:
11h29
